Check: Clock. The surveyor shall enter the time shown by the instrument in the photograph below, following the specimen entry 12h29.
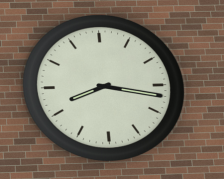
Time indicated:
8h17
